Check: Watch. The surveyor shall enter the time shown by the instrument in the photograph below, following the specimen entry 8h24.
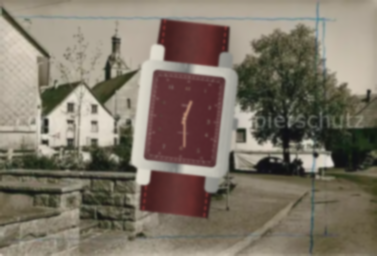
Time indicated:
12h29
